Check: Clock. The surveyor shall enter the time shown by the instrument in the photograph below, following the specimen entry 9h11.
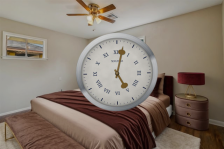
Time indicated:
5h02
